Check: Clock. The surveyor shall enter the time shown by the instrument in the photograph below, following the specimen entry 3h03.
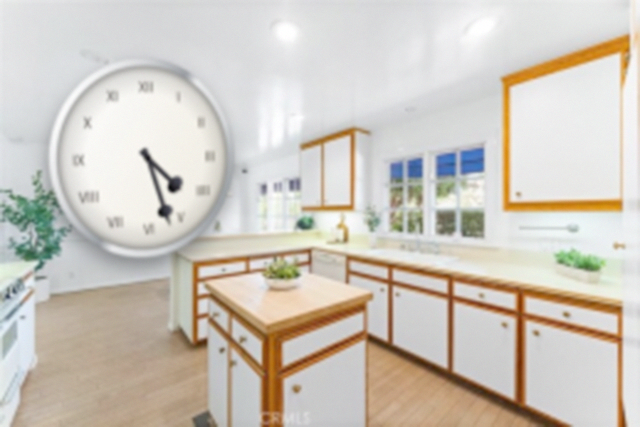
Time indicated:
4h27
